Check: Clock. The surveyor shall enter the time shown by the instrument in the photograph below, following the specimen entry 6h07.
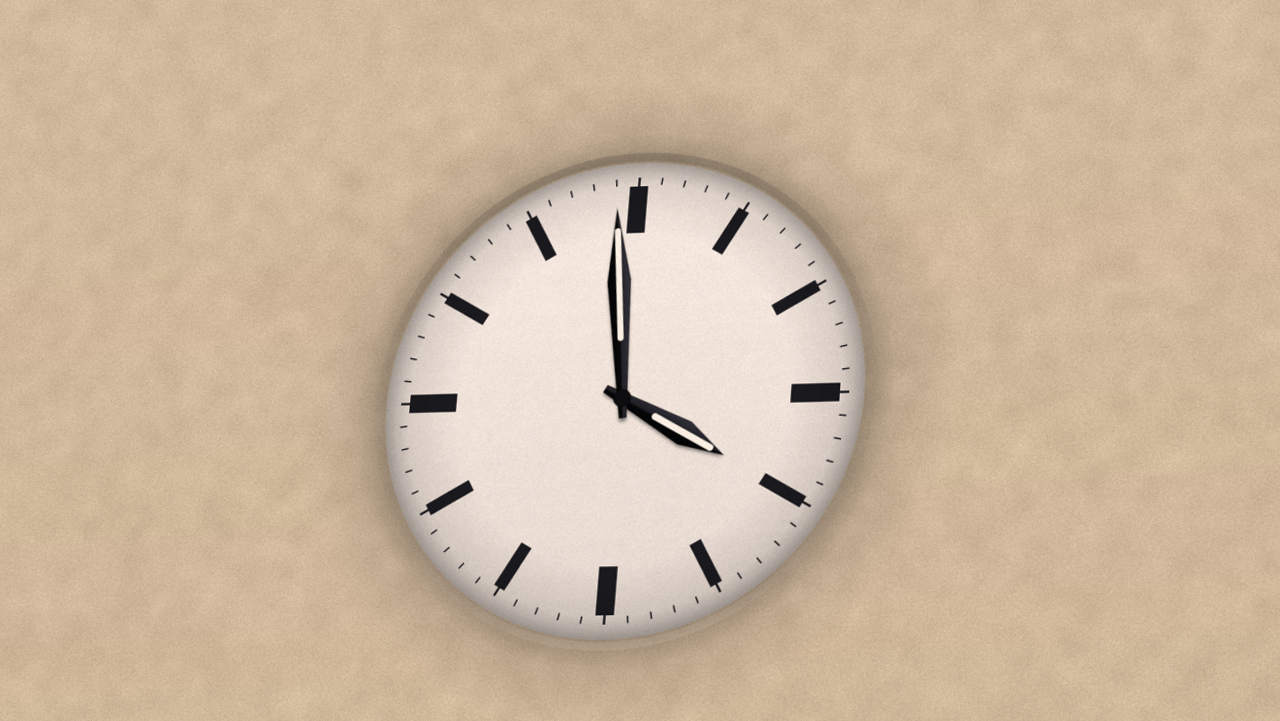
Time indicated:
3h59
